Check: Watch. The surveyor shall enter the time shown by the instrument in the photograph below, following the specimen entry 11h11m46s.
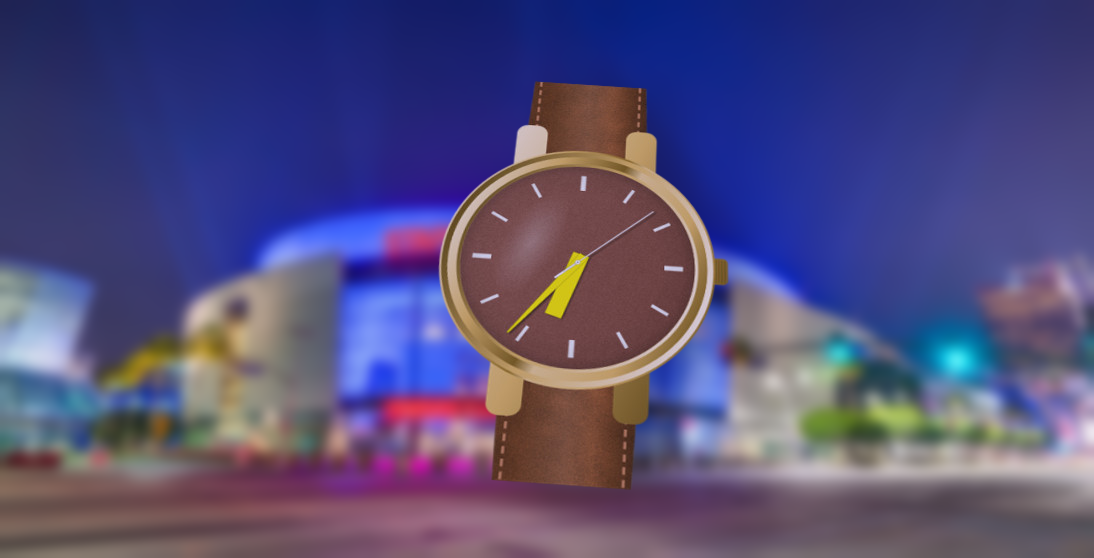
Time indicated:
6h36m08s
